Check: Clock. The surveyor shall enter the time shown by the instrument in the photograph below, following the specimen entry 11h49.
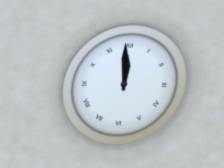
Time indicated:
11h59
